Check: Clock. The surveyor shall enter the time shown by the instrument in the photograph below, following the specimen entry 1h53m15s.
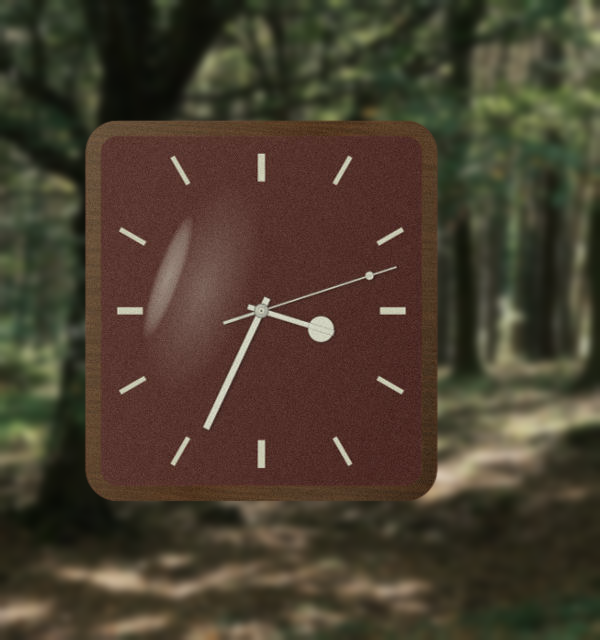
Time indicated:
3h34m12s
